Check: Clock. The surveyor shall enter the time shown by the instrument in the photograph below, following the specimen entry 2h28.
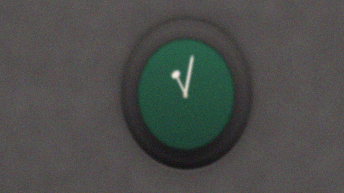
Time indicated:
11h02
